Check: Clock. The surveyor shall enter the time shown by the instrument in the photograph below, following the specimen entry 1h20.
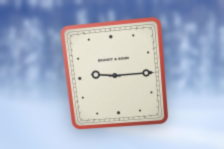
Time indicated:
9h15
